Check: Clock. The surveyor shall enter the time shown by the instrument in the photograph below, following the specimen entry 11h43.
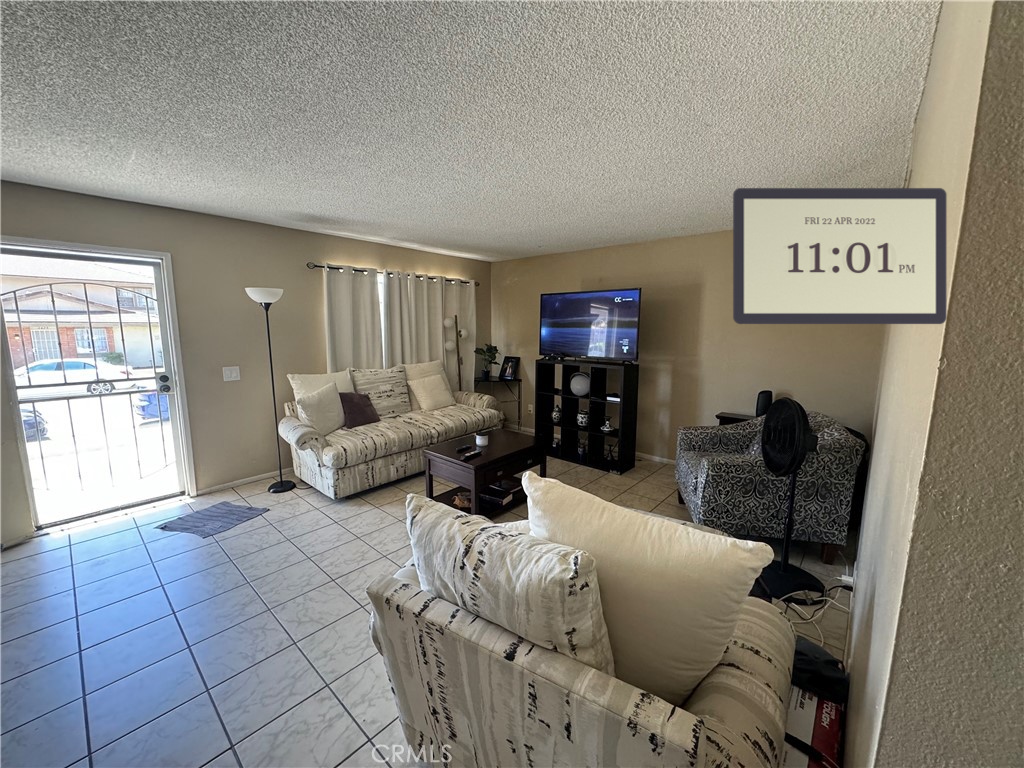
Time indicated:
11h01
